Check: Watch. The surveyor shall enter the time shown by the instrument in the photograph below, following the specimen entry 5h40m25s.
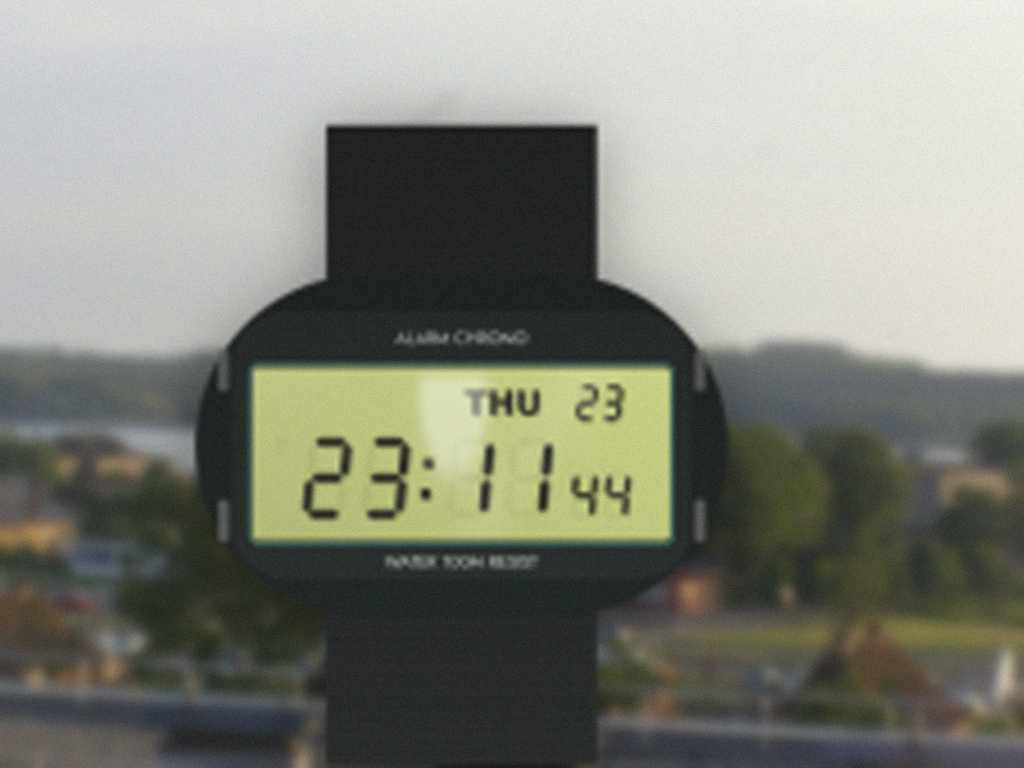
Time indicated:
23h11m44s
